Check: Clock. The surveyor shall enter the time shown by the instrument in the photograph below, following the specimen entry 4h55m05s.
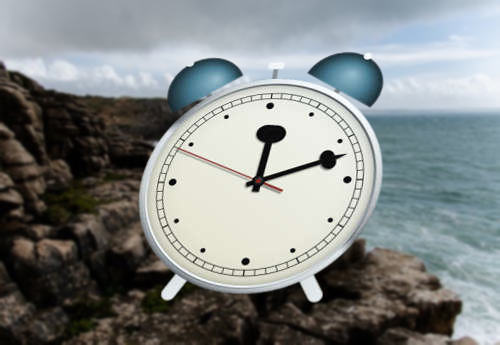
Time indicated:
12h11m49s
